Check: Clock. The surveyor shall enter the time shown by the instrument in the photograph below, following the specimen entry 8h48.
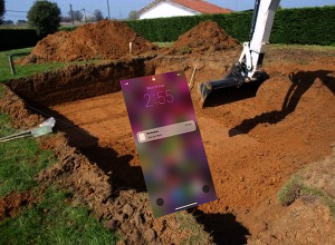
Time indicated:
2h55
